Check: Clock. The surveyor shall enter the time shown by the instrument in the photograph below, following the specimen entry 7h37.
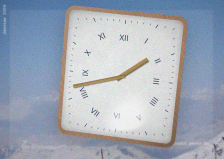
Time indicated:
1h42
